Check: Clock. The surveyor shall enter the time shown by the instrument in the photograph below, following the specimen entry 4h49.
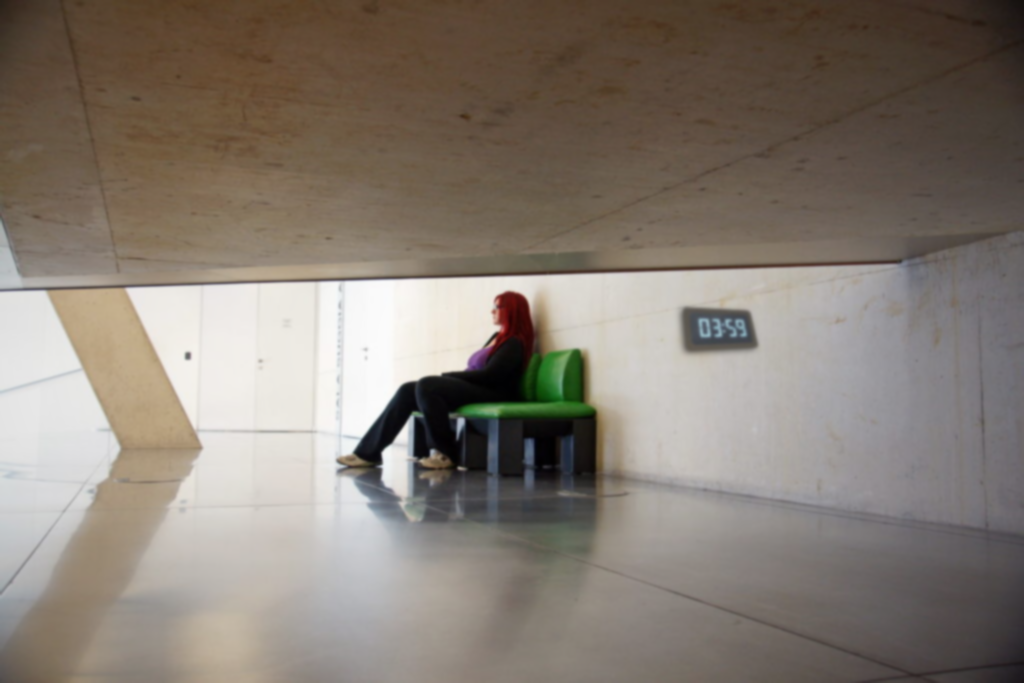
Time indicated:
3h59
